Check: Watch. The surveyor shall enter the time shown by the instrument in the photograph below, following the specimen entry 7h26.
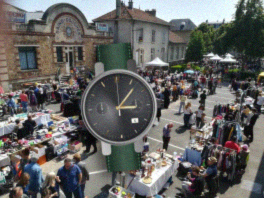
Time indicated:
3h07
